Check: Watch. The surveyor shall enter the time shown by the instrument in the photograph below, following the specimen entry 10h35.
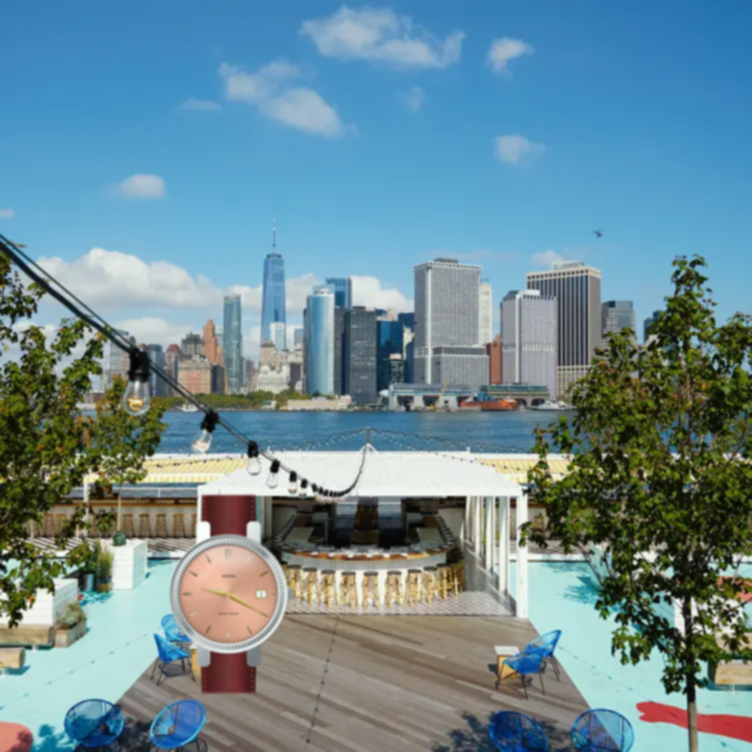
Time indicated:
9h20
